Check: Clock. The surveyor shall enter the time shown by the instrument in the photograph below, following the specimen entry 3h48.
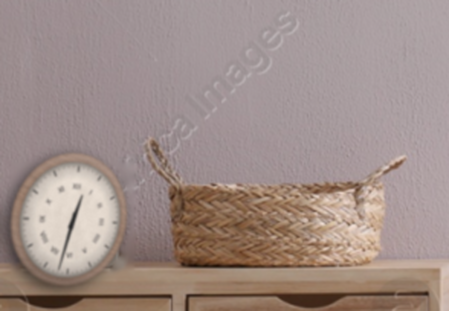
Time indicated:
12h32
